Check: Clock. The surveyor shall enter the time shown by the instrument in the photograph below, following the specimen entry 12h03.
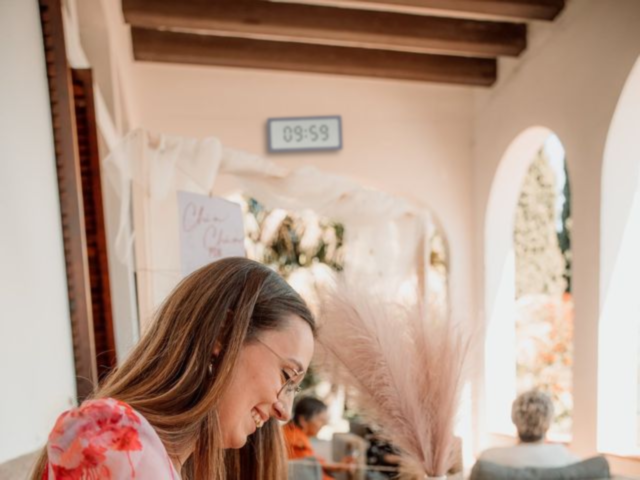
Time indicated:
9h59
